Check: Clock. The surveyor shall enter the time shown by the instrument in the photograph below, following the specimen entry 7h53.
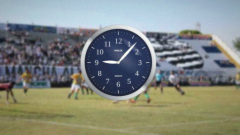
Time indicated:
9h07
